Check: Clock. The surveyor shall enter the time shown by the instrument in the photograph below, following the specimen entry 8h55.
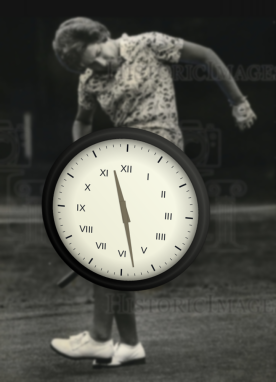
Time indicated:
11h28
